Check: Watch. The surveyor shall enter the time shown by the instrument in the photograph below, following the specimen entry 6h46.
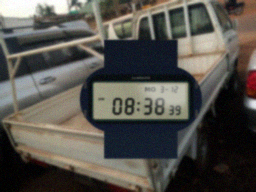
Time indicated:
8h38
